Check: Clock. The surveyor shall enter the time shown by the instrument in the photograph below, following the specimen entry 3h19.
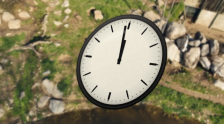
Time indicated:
11h59
